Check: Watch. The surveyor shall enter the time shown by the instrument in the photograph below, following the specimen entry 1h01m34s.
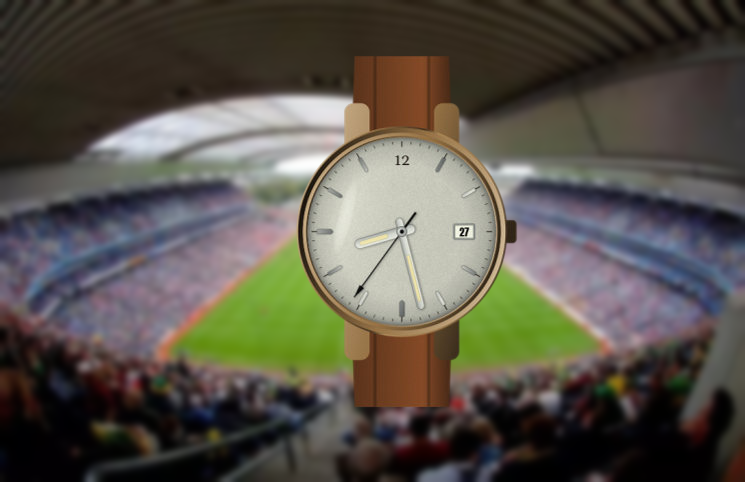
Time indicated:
8h27m36s
